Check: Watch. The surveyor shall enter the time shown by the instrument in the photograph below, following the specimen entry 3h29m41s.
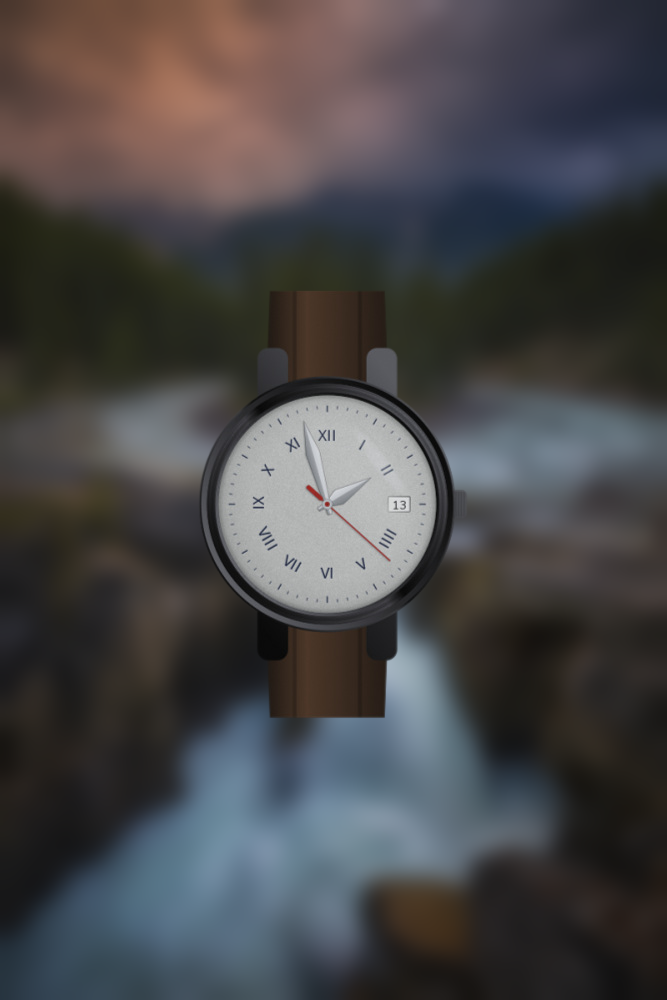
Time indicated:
1h57m22s
